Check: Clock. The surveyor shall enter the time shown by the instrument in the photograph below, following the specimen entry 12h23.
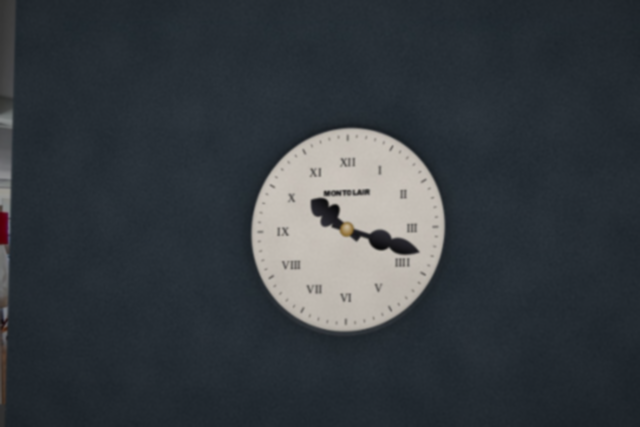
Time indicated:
10h18
